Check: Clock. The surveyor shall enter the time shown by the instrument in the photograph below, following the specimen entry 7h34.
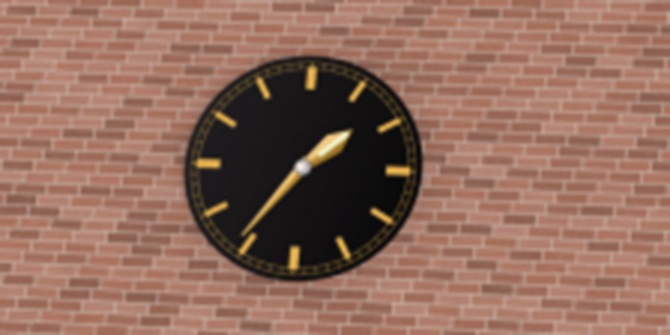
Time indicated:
1h36
